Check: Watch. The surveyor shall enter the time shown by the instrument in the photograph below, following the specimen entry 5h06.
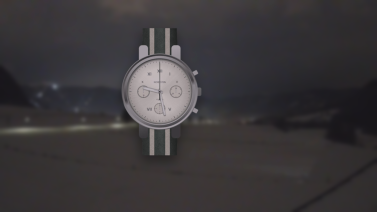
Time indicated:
9h28
